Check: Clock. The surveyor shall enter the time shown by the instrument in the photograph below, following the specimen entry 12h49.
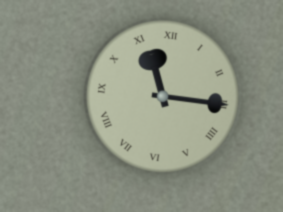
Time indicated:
11h15
